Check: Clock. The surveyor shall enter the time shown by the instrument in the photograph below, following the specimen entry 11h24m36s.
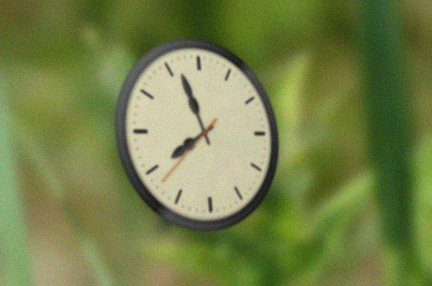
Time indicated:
7h56m38s
